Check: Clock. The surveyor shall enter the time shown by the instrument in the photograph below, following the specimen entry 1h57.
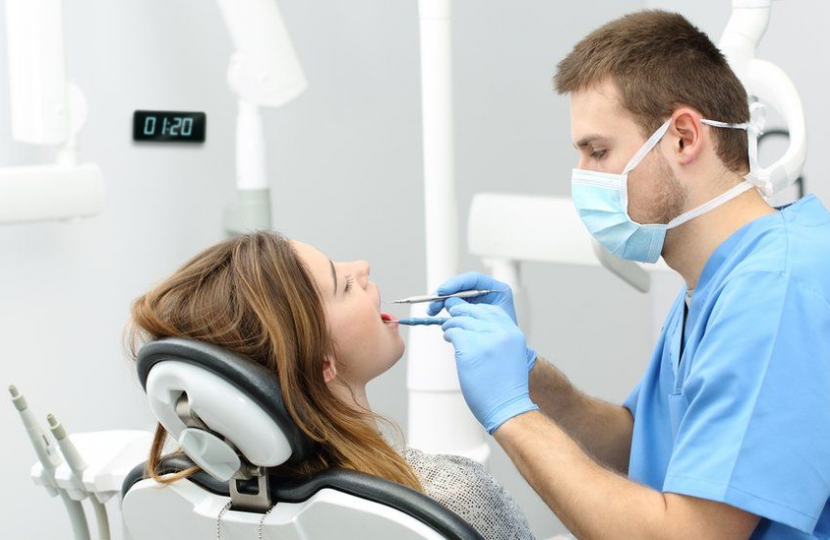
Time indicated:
1h20
